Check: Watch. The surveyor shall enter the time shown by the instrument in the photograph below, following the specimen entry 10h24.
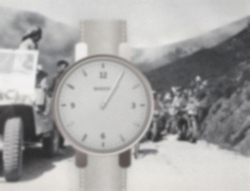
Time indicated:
1h05
